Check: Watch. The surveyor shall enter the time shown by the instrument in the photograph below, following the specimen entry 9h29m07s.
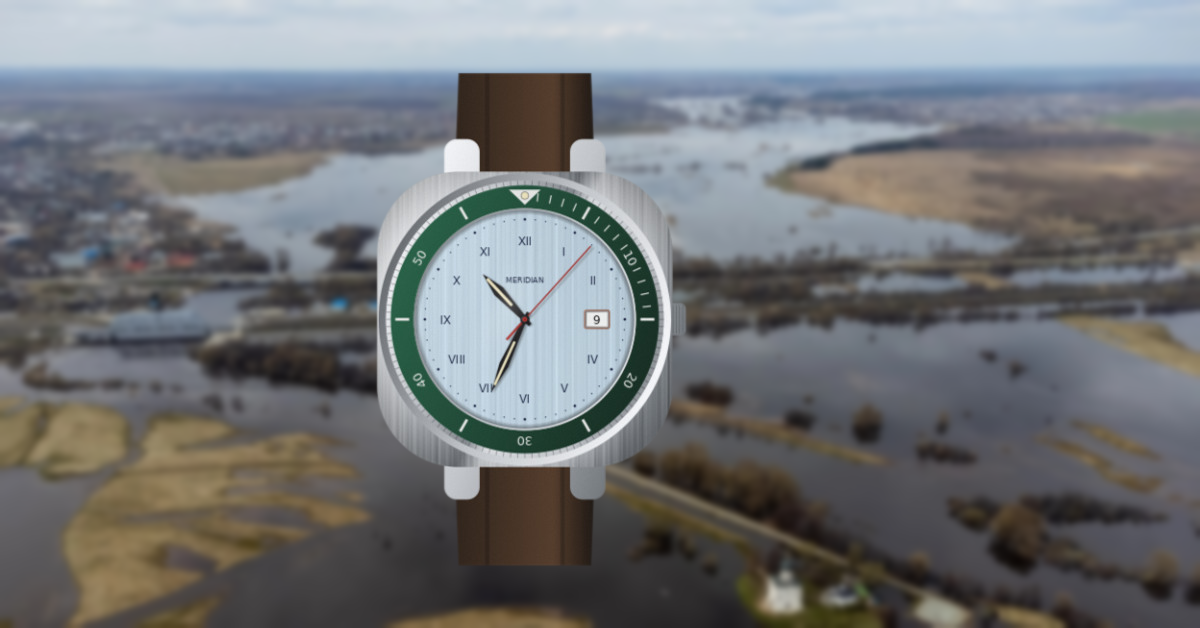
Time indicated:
10h34m07s
